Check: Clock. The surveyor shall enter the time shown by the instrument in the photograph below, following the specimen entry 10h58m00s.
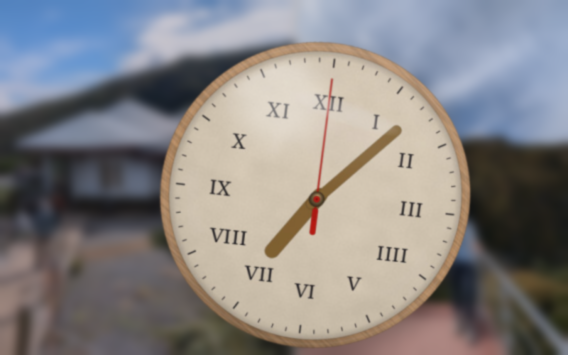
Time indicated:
7h07m00s
